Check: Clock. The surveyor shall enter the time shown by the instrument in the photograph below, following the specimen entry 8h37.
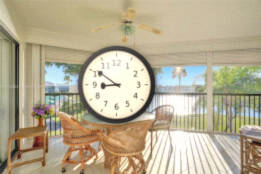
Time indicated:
8h51
